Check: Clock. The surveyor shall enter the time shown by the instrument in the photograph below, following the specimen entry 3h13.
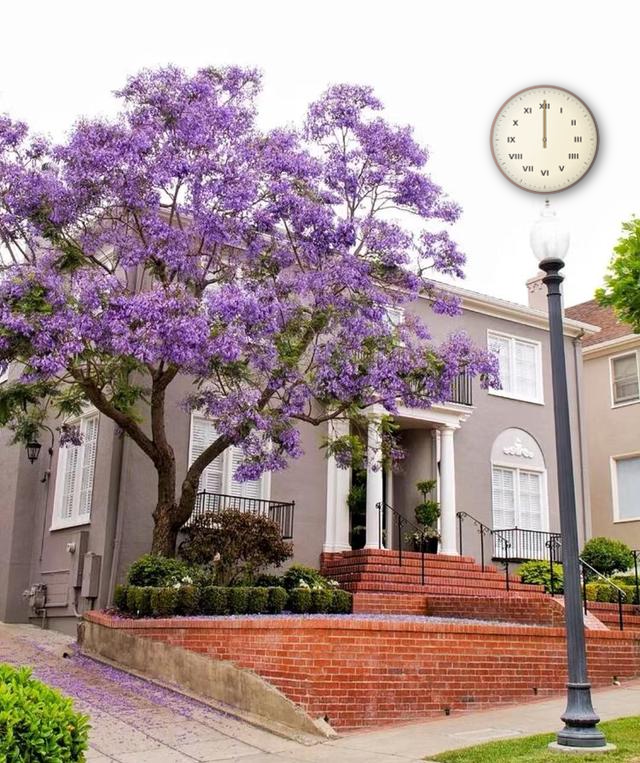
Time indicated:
12h00
